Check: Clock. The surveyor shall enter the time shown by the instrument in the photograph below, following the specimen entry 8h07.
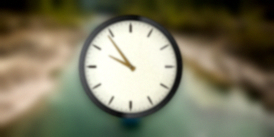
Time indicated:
9h54
